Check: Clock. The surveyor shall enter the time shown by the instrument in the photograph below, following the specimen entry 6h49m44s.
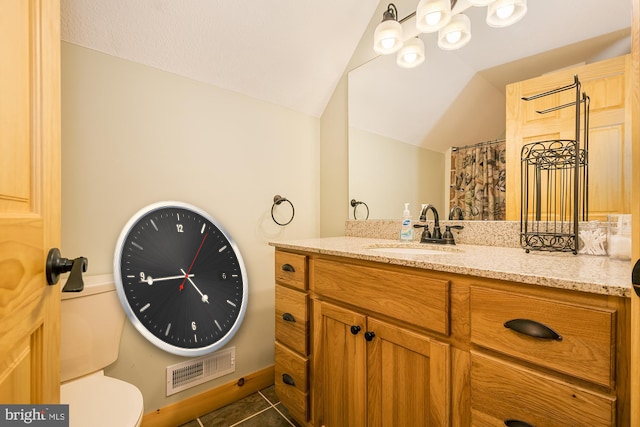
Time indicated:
4h44m06s
